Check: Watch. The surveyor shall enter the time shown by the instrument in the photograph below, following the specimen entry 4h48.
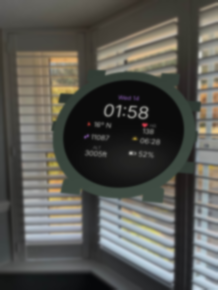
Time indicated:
1h58
